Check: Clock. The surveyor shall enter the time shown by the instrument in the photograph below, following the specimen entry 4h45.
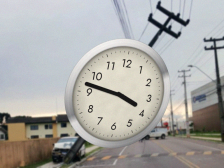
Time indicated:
3h47
